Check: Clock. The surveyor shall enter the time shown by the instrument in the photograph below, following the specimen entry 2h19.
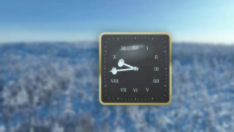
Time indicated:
9h44
